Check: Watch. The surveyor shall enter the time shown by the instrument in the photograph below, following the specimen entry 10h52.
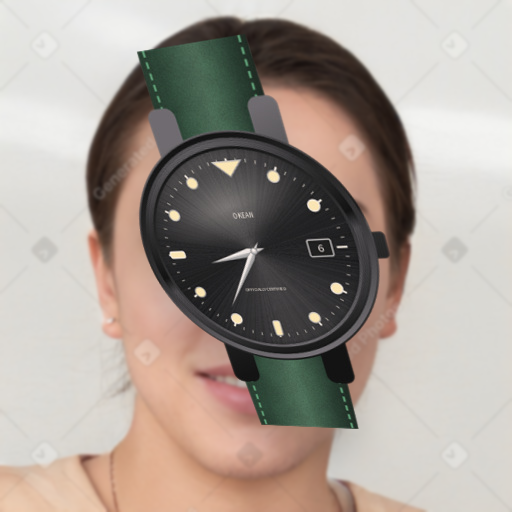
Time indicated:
8h36
